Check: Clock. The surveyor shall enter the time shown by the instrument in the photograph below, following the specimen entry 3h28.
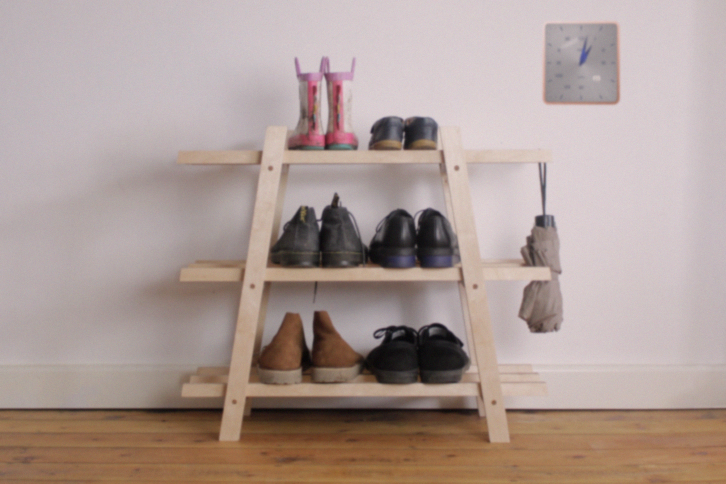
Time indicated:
1h02
